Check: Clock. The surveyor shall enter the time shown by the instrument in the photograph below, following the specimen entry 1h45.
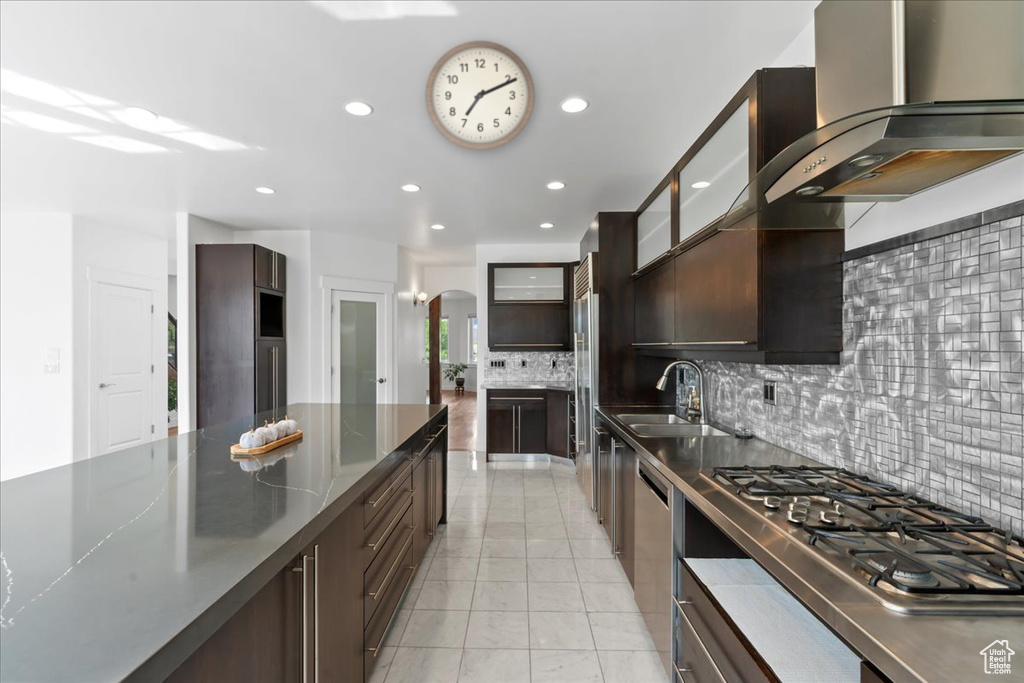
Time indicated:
7h11
